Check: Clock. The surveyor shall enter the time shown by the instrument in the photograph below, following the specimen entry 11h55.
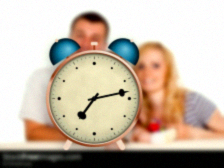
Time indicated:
7h13
